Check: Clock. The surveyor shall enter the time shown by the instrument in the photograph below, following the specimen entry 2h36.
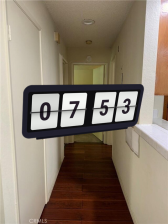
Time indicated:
7h53
